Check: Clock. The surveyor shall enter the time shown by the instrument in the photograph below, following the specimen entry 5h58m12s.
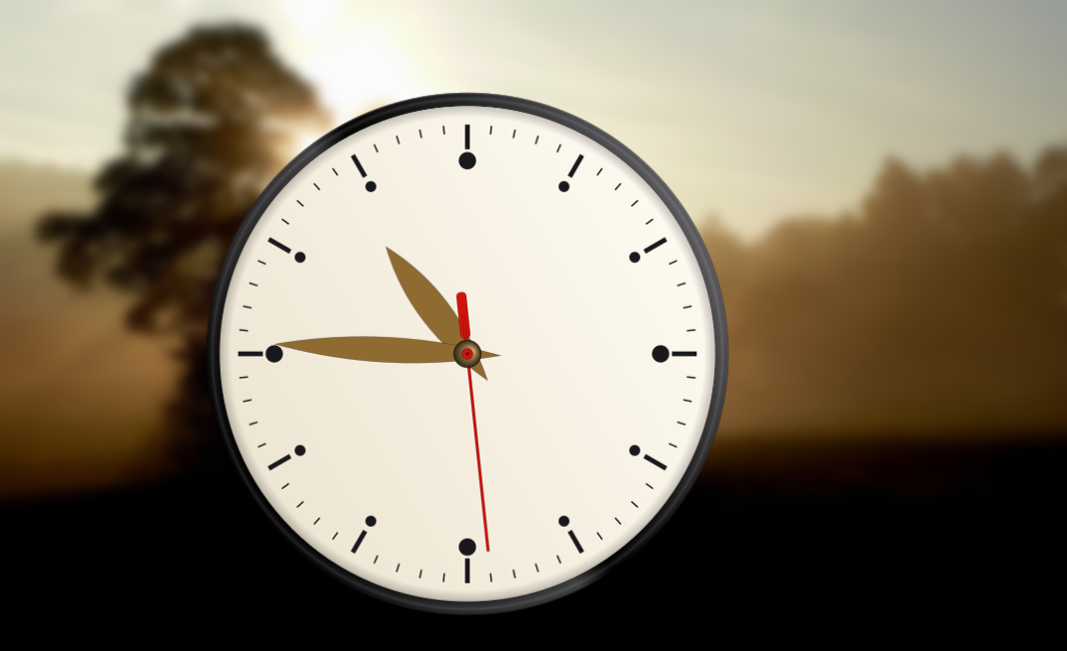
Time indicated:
10h45m29s
